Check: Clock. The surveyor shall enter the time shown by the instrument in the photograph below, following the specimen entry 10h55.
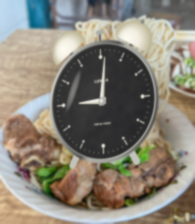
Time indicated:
9h01
